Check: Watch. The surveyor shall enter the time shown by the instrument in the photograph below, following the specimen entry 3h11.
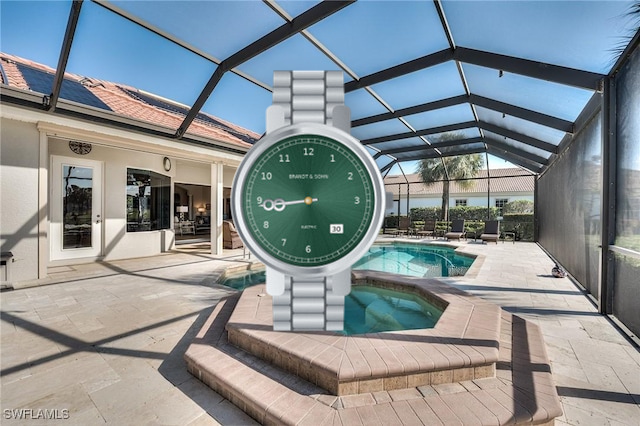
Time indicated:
8h44
